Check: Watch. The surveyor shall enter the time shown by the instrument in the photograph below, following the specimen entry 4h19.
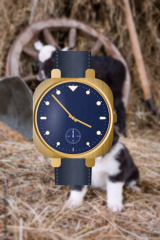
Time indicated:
3h53
